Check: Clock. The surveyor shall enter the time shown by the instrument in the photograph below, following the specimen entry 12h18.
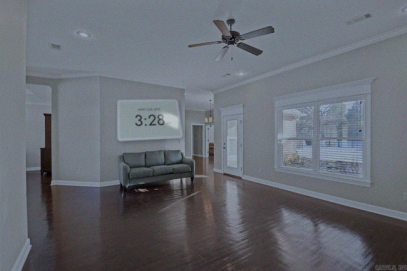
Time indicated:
3h28
